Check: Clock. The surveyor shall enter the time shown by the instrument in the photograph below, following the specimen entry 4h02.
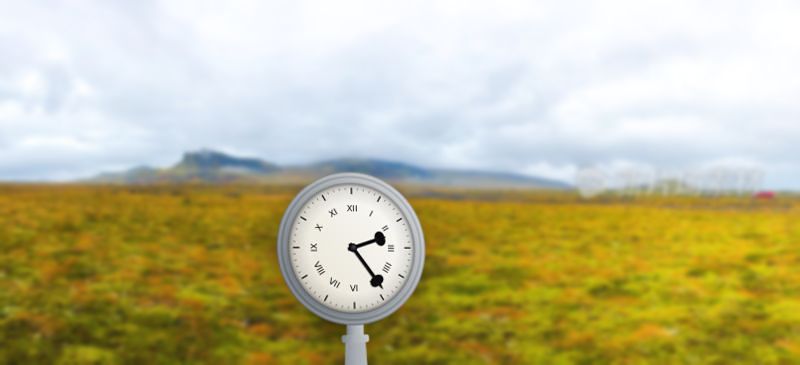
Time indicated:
2h24
